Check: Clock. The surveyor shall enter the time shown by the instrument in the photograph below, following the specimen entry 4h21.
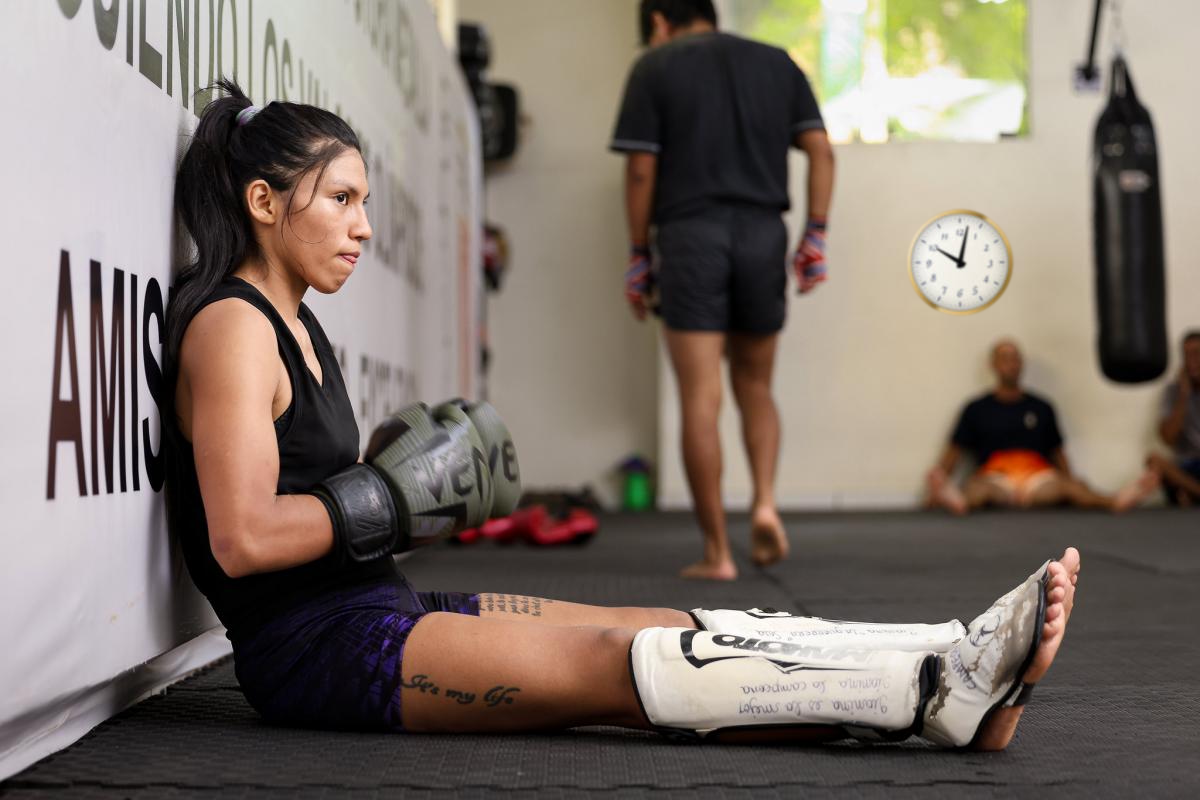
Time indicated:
10h02
